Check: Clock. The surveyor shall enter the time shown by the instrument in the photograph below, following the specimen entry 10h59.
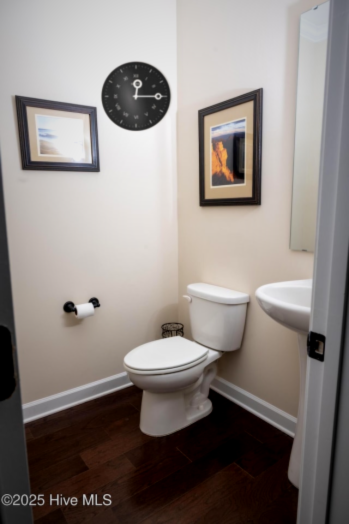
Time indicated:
12h15
